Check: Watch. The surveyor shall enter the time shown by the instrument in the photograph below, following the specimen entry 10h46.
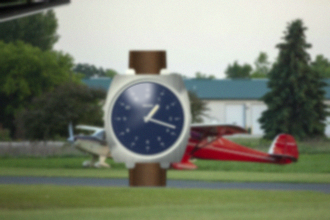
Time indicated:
1h18
